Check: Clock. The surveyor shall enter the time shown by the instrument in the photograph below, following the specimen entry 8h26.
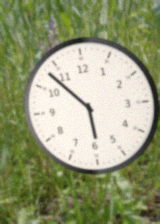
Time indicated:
5h53
